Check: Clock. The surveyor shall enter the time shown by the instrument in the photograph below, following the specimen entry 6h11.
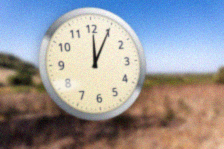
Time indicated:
12h05
